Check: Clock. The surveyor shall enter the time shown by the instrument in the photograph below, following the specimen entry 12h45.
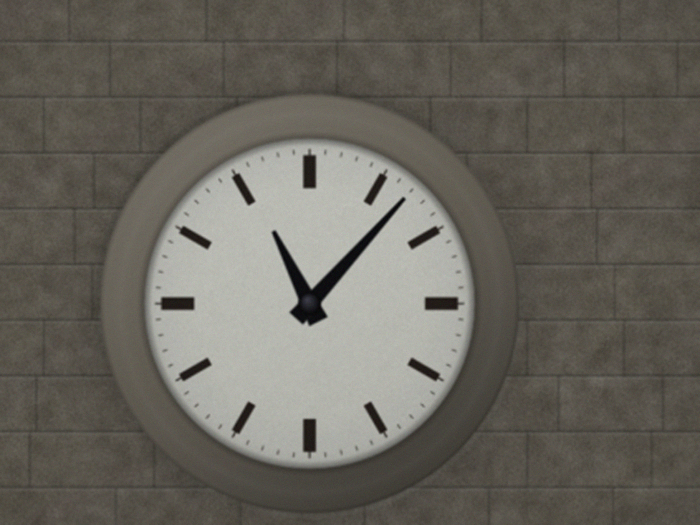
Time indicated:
11h07
